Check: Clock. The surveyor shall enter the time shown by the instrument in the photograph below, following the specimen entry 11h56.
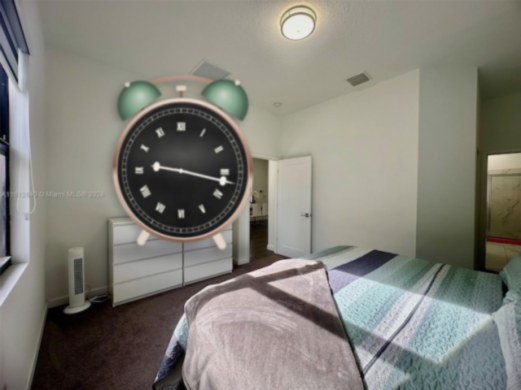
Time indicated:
9h17
